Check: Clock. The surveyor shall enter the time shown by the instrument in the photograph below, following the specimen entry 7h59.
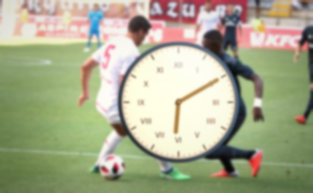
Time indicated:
6h10
